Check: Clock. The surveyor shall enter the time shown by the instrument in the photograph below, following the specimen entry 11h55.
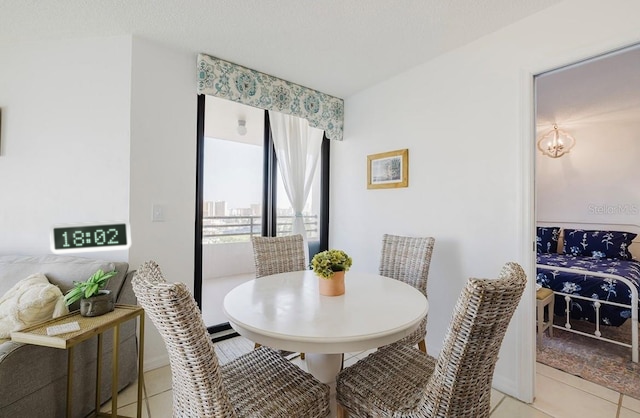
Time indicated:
18h02
